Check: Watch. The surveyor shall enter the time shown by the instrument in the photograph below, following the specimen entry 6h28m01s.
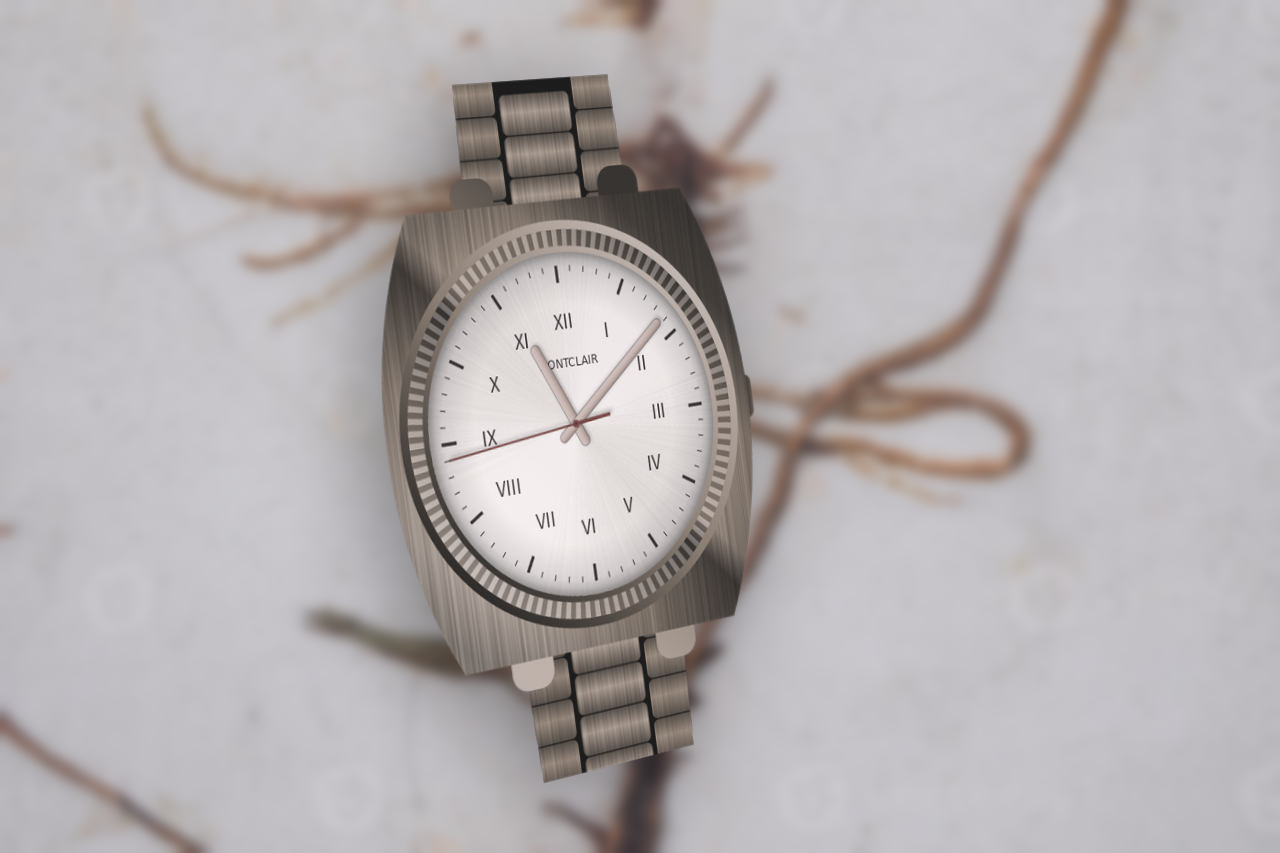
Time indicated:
11h08m44s
